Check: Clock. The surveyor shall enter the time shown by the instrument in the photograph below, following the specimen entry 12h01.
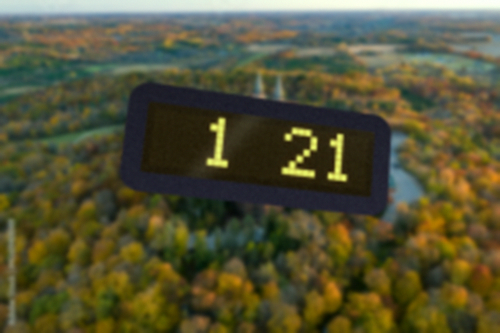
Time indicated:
1h21
